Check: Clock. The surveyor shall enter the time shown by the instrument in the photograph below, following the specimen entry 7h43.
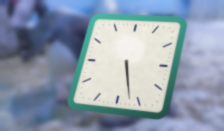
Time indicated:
5h27
